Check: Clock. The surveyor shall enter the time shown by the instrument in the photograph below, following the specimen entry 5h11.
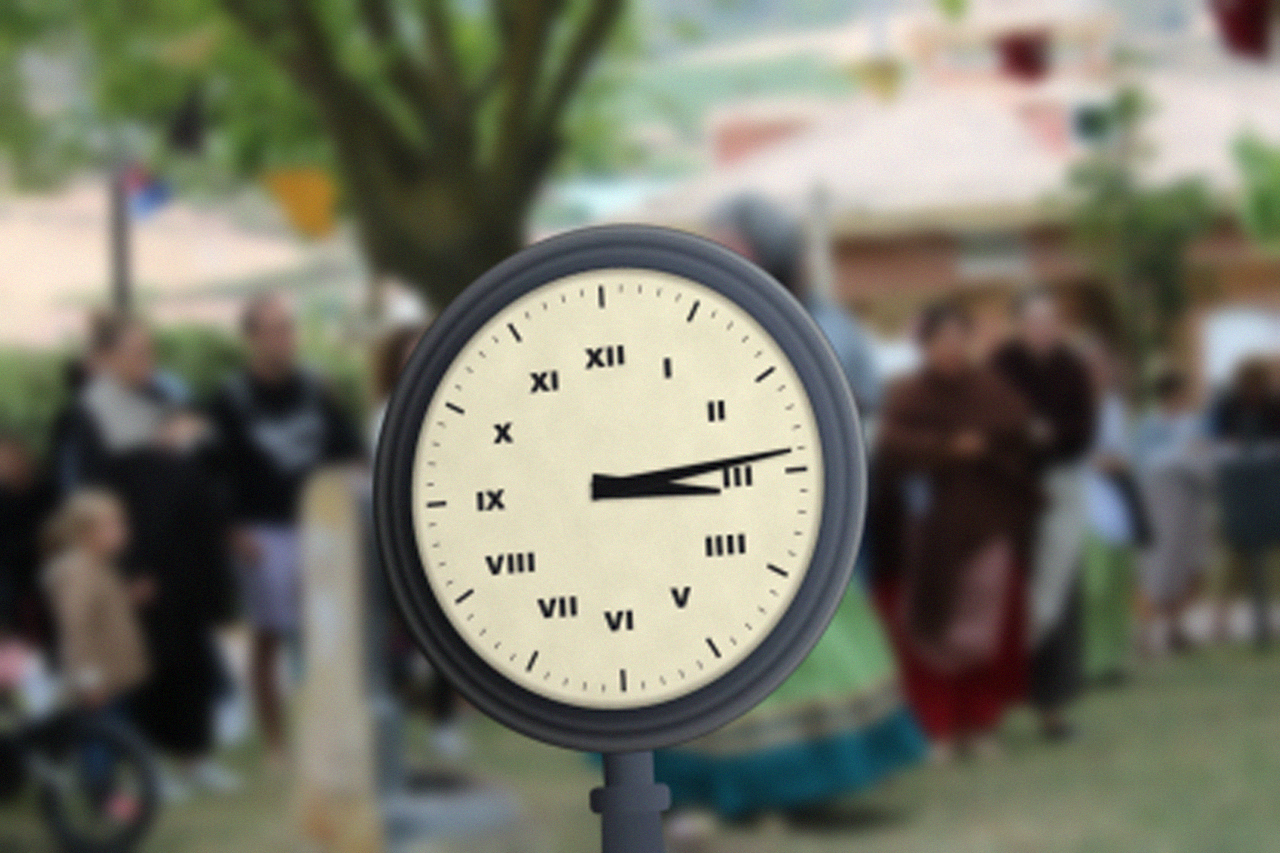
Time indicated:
3h14
